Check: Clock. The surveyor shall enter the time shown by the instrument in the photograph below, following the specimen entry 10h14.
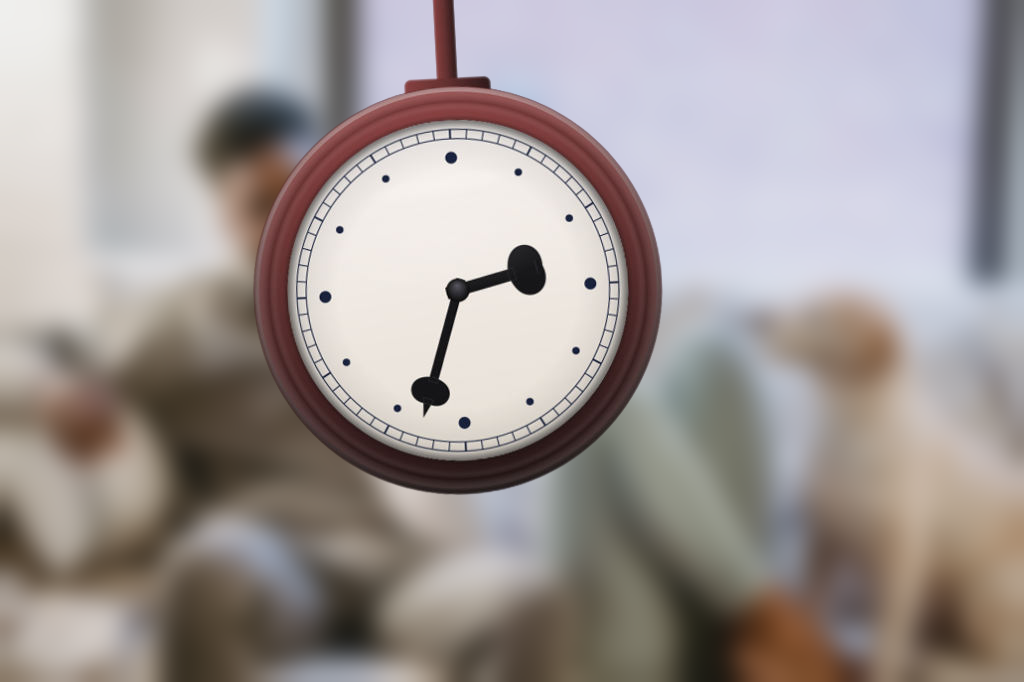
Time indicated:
2h33
